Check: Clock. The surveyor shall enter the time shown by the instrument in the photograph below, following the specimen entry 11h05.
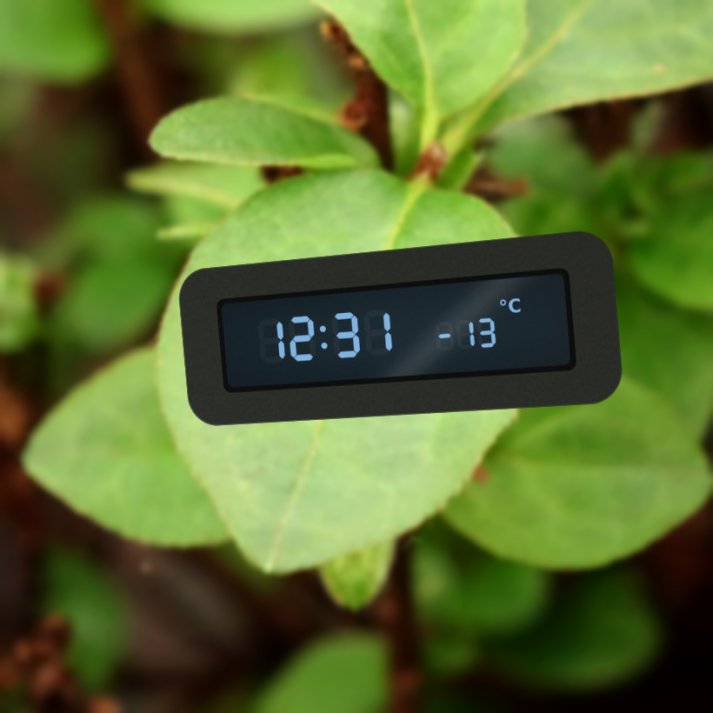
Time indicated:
12h31
